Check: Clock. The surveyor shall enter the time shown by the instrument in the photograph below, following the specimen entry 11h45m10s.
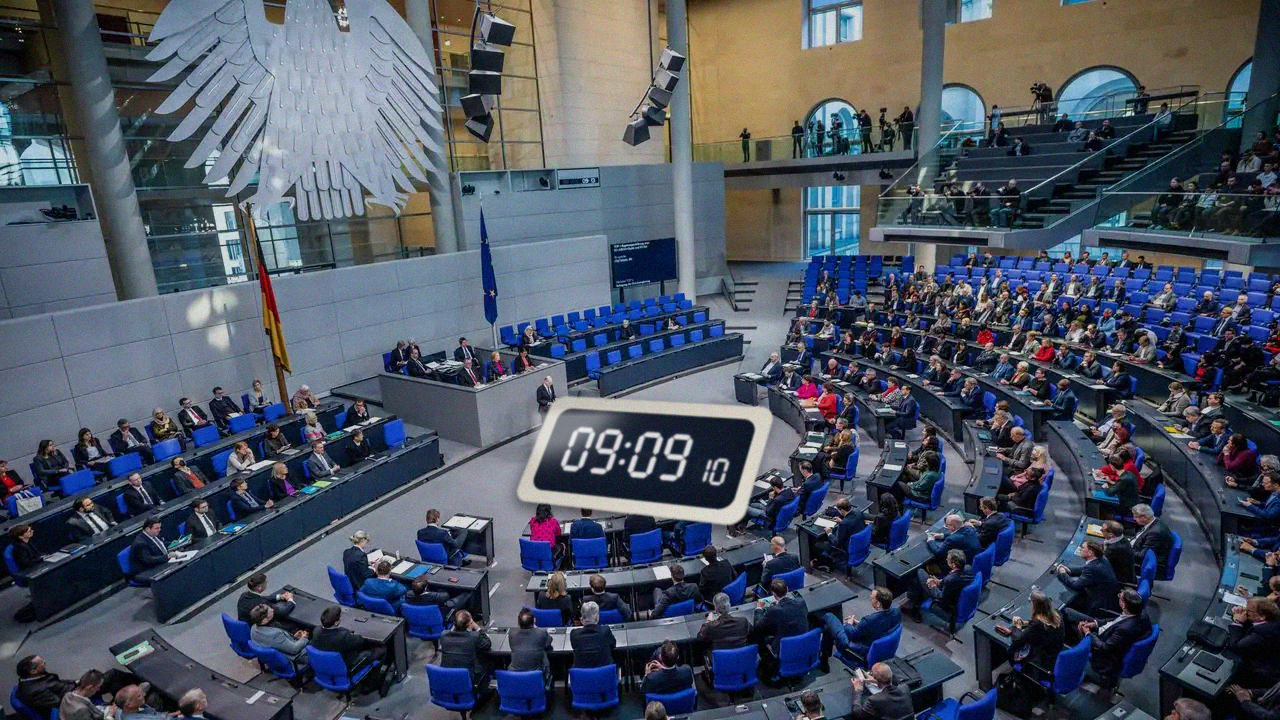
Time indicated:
9h09m10s
